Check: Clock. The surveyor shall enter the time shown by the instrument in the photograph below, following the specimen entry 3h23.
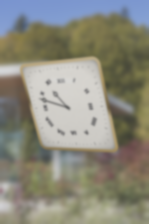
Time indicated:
10h48
